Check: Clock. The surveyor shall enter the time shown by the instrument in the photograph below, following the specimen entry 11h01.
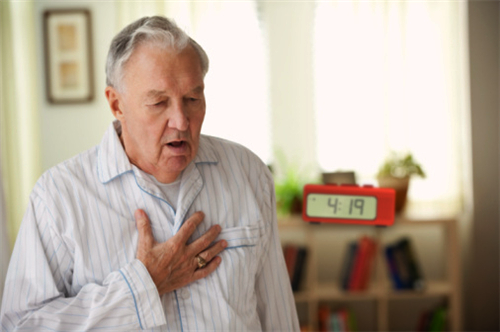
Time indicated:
4h19
